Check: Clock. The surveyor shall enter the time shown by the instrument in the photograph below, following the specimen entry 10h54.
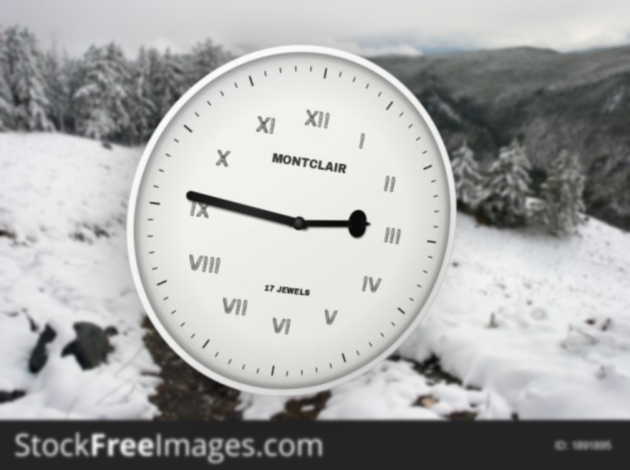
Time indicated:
2h46
